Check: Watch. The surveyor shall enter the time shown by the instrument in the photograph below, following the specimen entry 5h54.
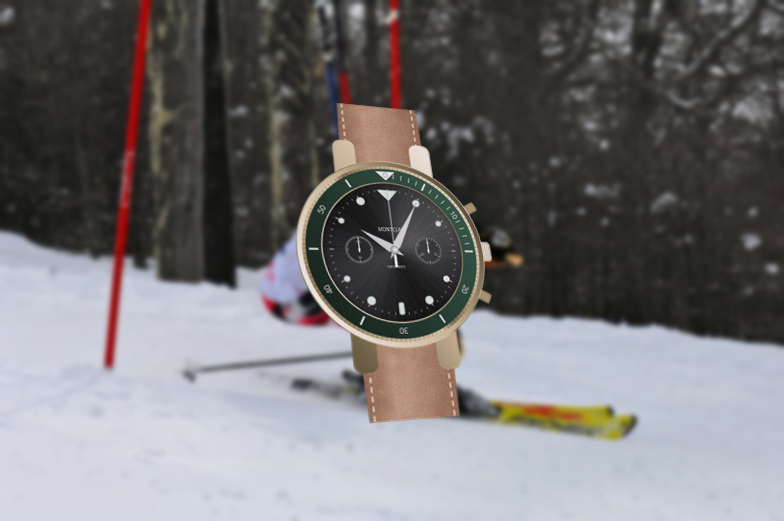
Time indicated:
10h05
